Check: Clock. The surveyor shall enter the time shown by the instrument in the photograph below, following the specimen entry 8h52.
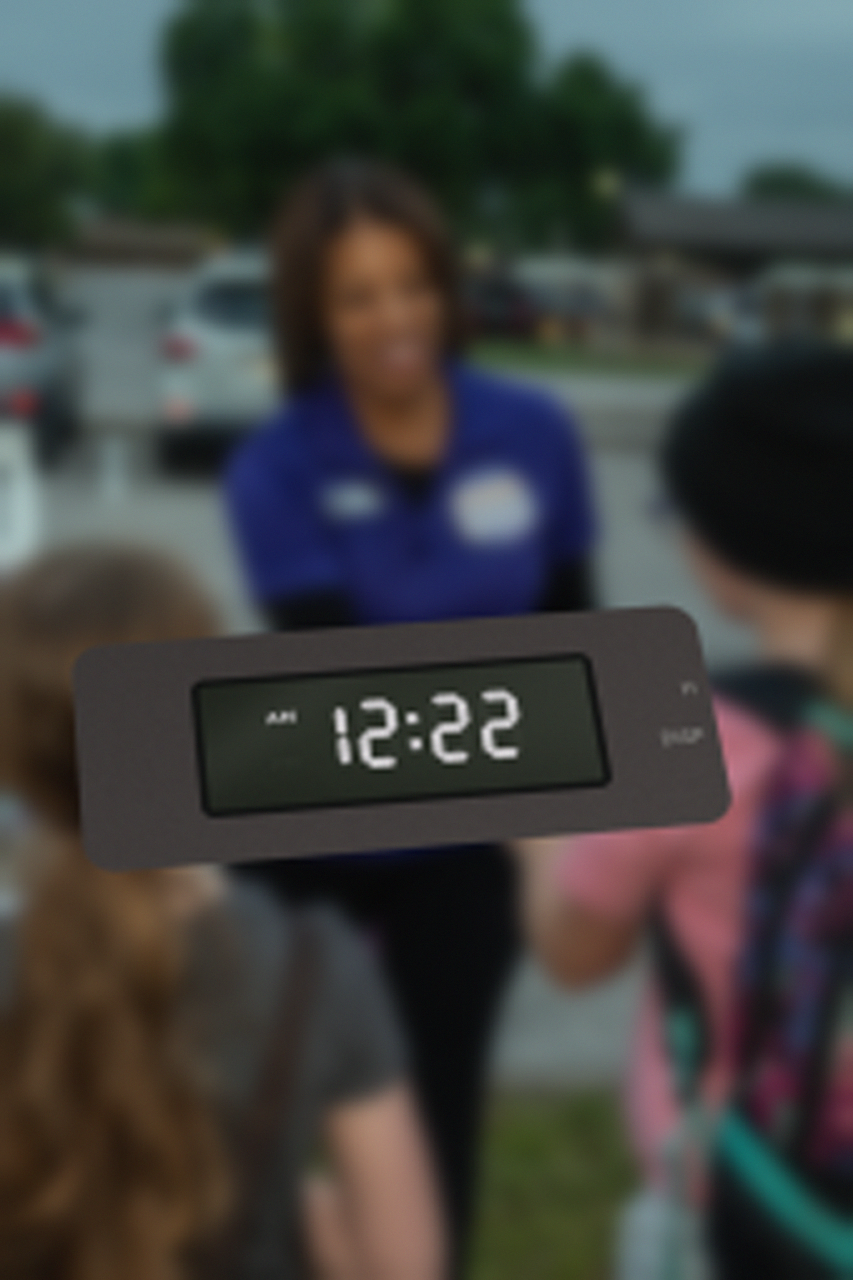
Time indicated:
12h22
